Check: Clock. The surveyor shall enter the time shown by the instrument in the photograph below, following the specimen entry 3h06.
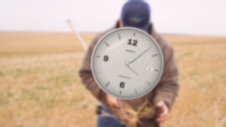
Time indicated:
4h07
